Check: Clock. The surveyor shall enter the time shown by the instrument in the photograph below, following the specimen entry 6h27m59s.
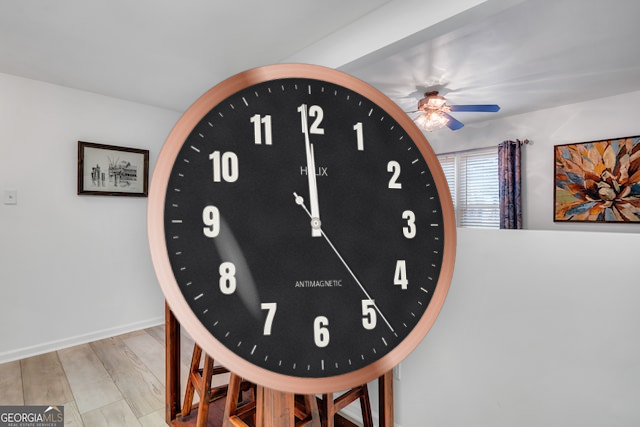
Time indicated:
11h59m24s
